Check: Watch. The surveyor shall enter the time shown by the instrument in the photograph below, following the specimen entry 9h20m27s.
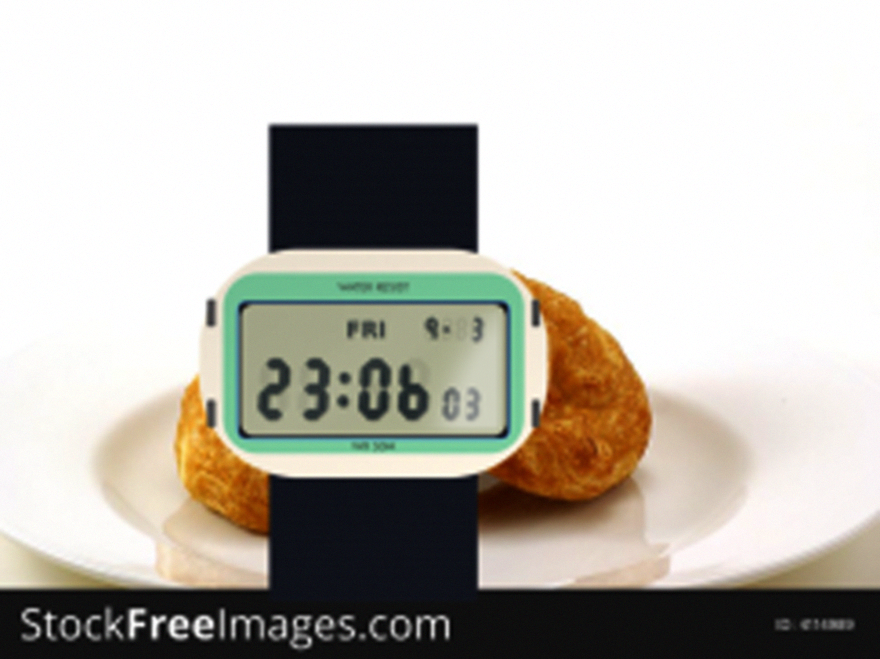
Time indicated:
23h06m03s
